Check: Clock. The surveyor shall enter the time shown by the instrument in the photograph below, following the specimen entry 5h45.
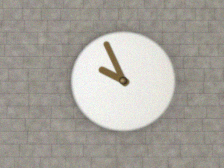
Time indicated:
9h56
